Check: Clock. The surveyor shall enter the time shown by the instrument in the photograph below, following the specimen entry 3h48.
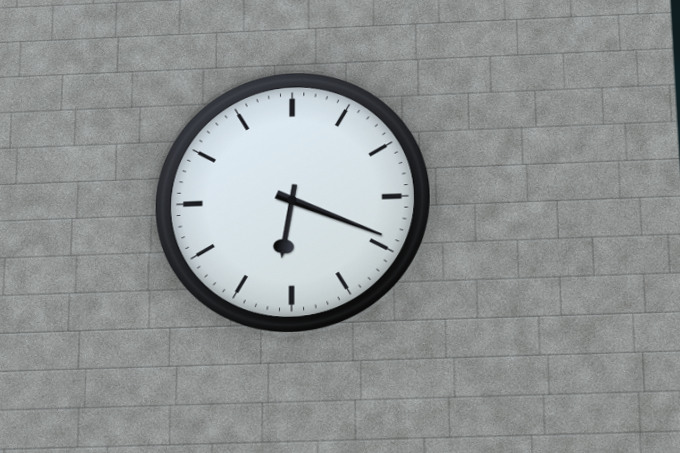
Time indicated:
6h19
